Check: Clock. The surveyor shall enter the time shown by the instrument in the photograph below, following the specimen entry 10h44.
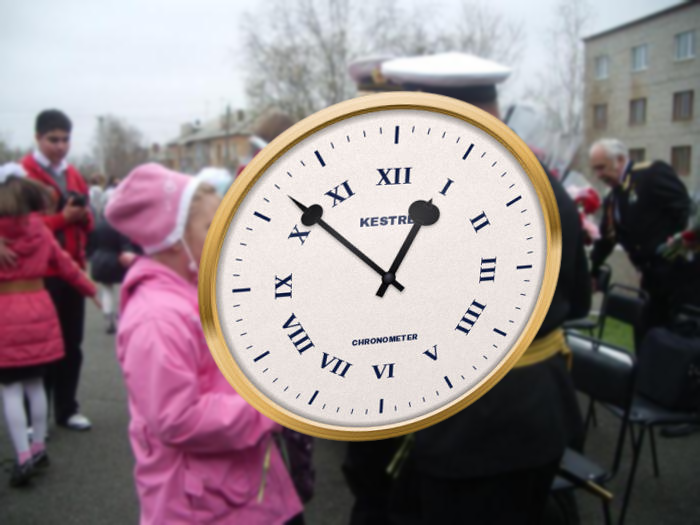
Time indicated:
12h52
